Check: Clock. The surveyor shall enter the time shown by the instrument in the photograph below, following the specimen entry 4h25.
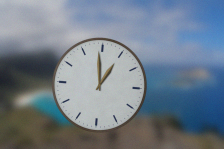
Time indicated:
12h59
